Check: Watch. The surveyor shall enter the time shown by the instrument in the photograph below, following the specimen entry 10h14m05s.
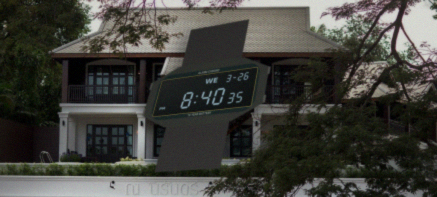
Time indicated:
8h40m35s
